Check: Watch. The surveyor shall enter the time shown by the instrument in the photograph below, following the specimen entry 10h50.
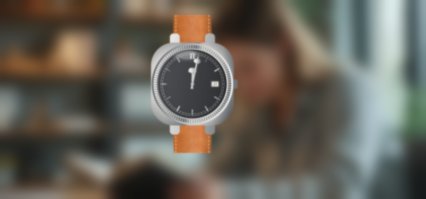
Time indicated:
12h02
